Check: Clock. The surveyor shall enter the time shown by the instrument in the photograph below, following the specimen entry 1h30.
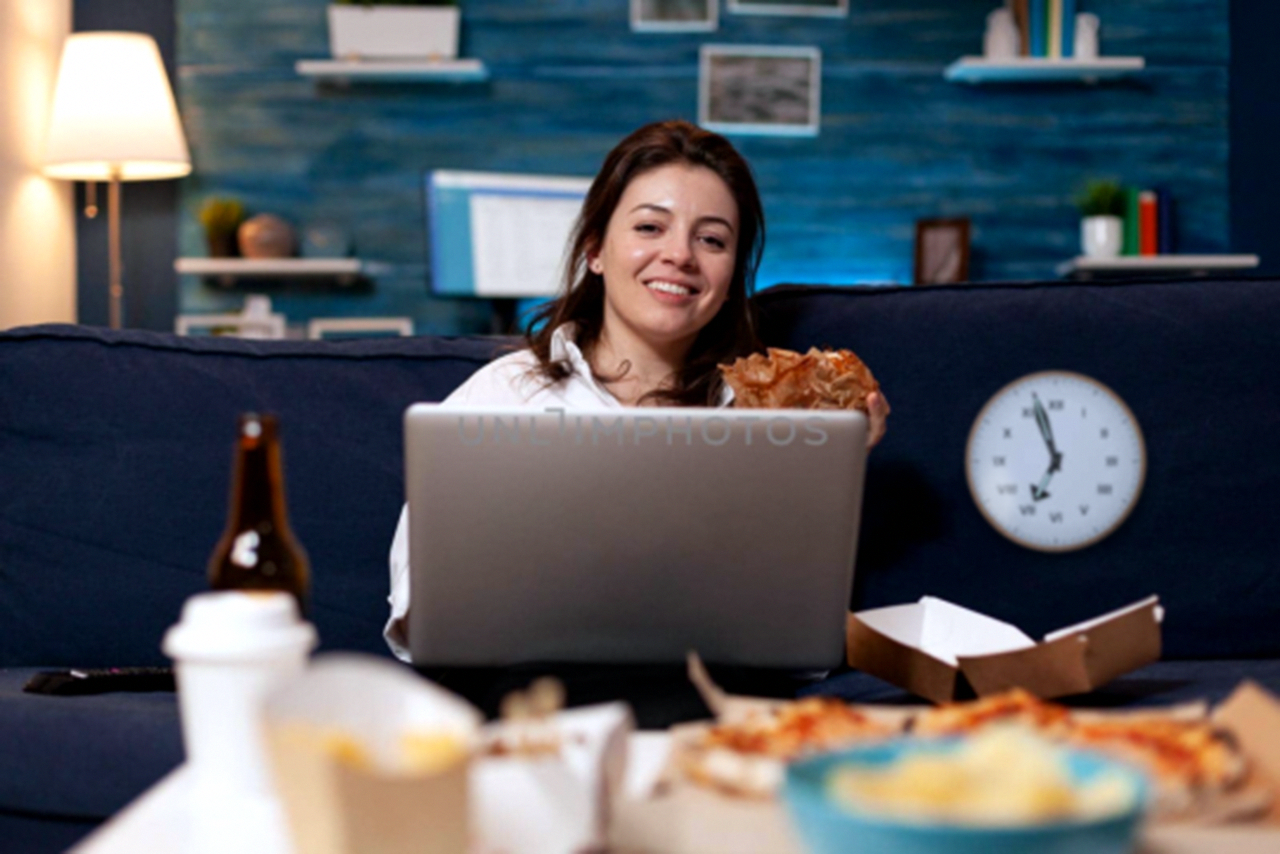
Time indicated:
6h57
